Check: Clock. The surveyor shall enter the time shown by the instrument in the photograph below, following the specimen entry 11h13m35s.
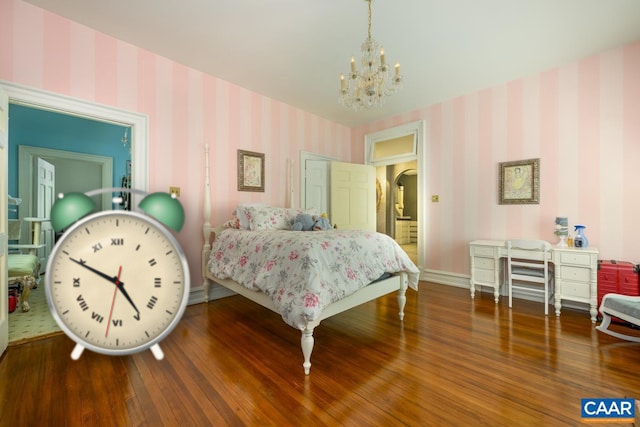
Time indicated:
4h49m32s
